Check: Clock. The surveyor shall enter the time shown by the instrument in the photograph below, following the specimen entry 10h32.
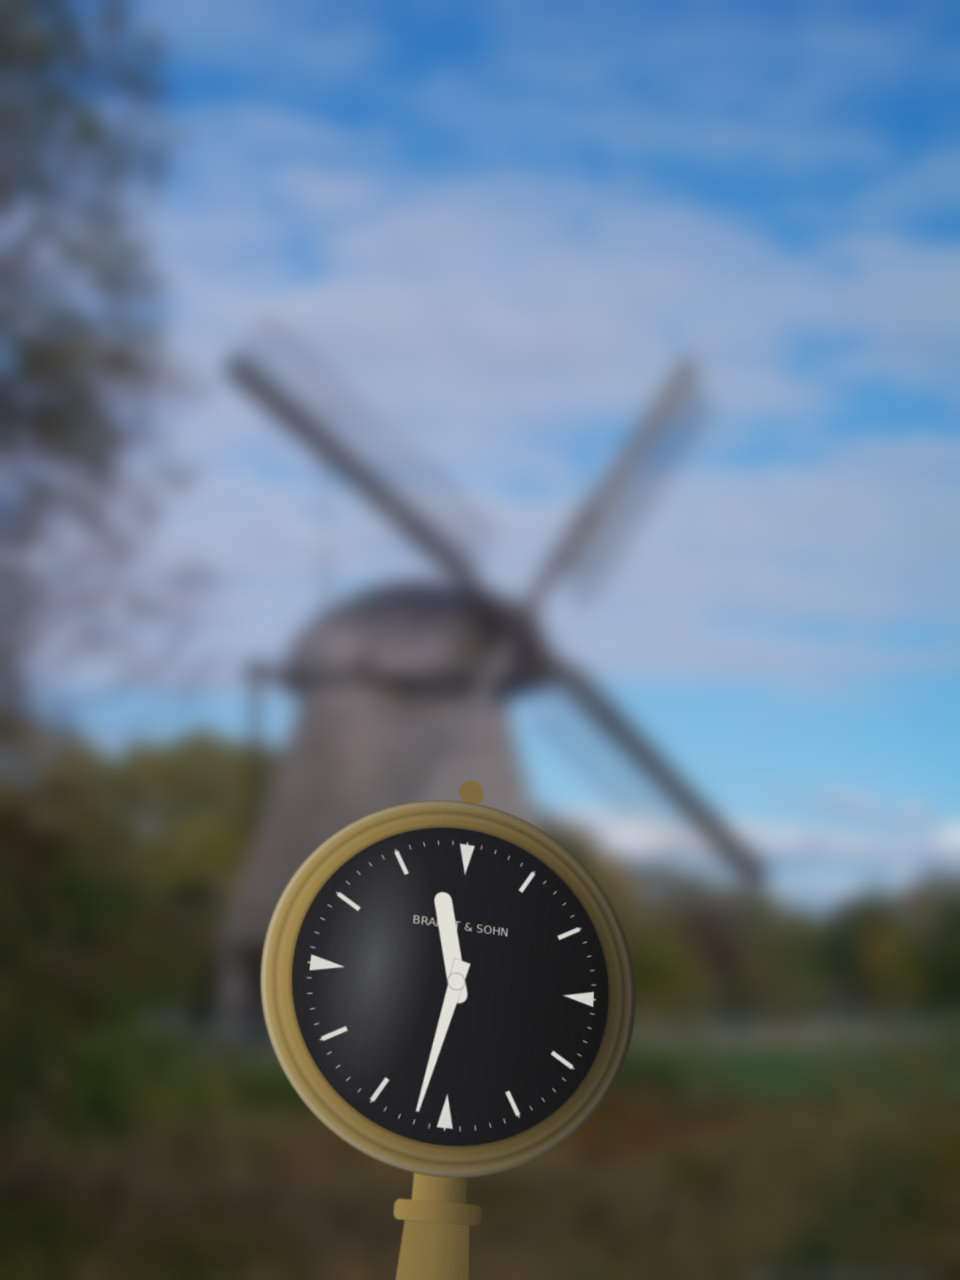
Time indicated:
11h32
